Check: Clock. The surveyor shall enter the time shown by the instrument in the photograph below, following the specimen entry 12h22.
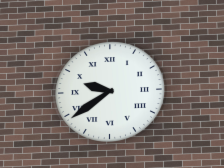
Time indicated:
9h39
